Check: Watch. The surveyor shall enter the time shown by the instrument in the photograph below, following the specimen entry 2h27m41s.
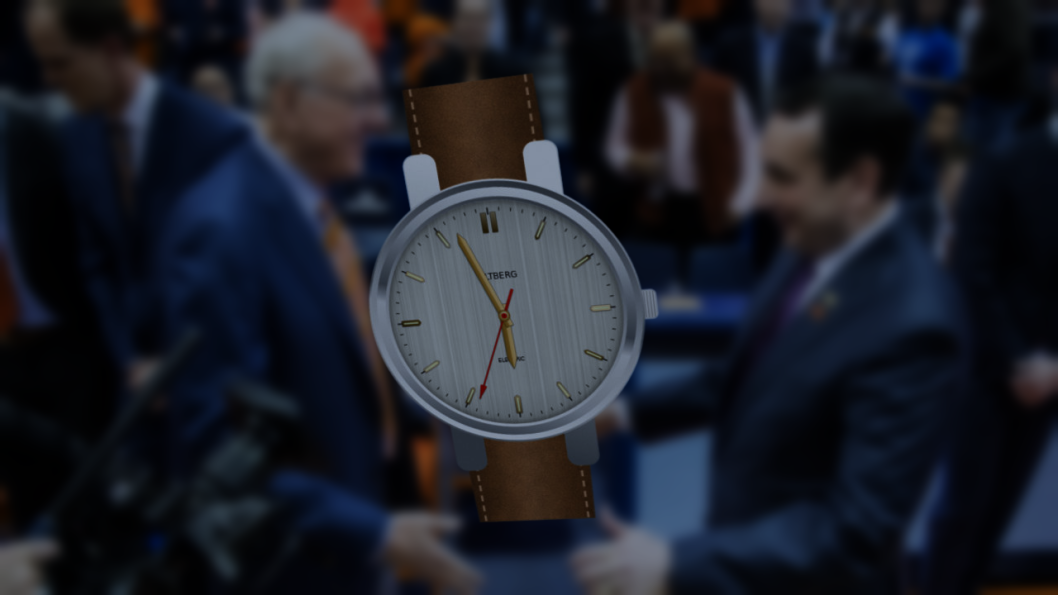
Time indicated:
5h56m34s
